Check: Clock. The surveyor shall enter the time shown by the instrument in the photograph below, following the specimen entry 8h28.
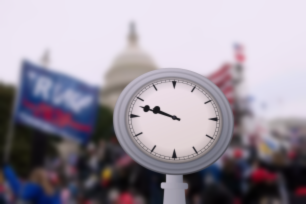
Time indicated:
9h48
